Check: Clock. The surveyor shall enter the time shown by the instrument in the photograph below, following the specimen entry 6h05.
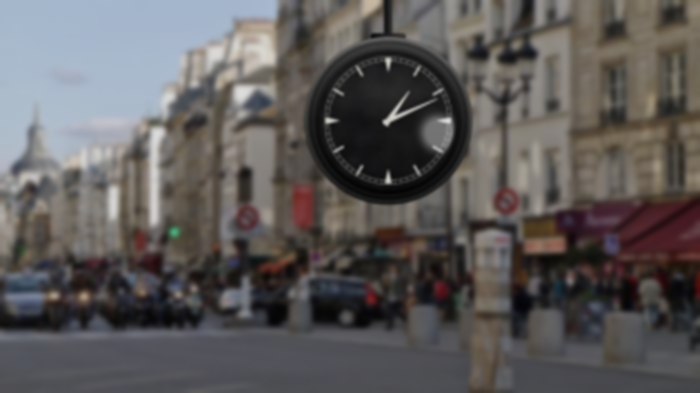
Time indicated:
1h11
